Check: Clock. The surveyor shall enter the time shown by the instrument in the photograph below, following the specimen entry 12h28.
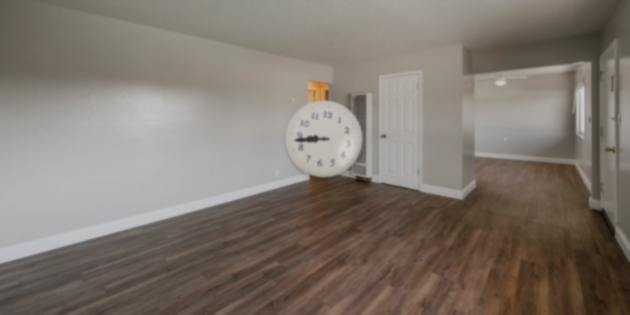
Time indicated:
8h43
